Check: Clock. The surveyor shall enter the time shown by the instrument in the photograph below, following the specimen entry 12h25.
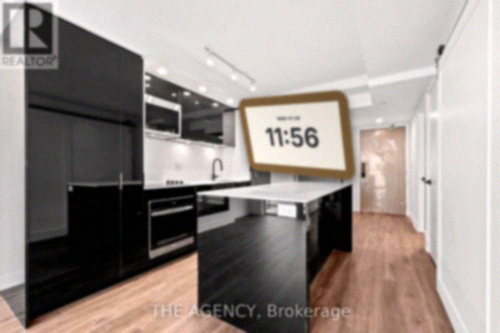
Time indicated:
11h56
